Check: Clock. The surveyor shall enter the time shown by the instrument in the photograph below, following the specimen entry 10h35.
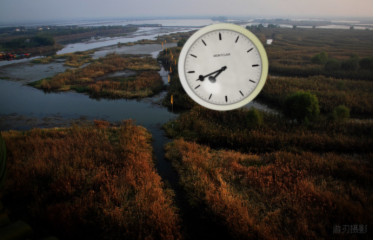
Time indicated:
7h42
